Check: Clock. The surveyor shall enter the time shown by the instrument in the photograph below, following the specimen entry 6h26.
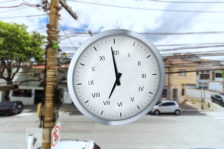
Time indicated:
6h59
